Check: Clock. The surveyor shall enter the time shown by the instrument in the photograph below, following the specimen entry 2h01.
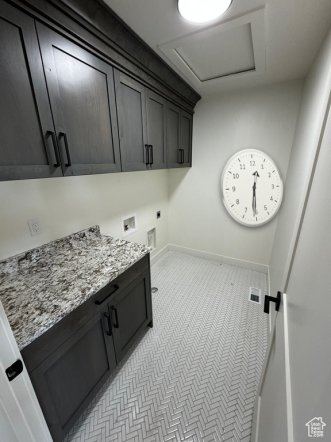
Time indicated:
12h31
